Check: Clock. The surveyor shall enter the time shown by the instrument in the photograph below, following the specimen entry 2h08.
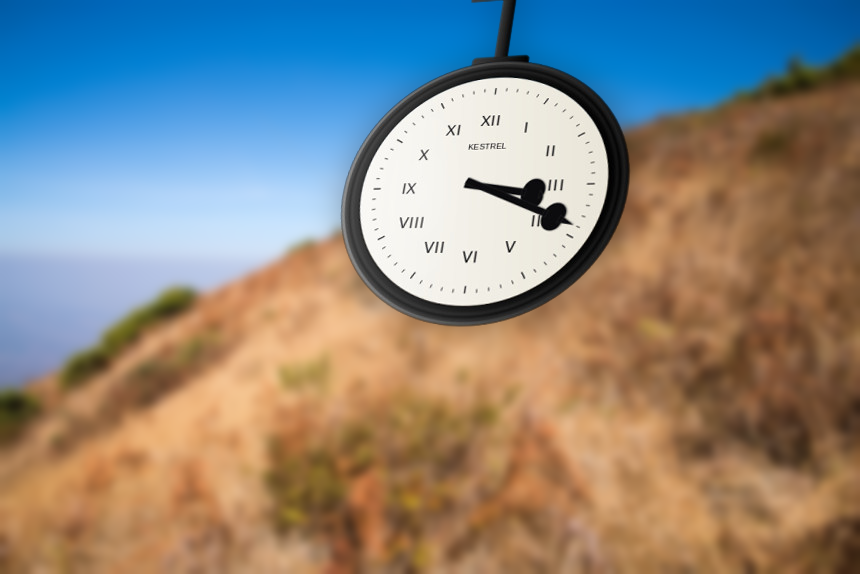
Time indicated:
3h19
